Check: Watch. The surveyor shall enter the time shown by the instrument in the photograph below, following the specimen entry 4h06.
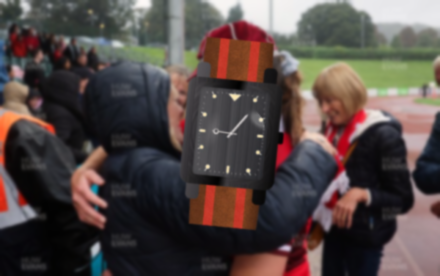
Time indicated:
9h06
